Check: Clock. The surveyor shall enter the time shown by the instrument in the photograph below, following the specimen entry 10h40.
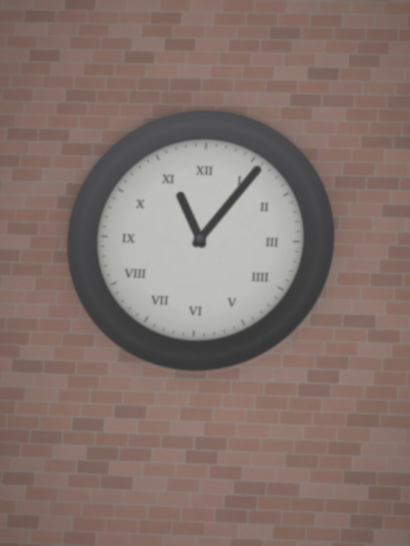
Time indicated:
11h06
